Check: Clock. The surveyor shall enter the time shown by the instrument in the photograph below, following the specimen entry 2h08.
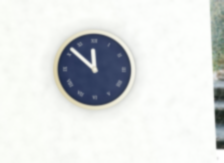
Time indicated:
11h52
